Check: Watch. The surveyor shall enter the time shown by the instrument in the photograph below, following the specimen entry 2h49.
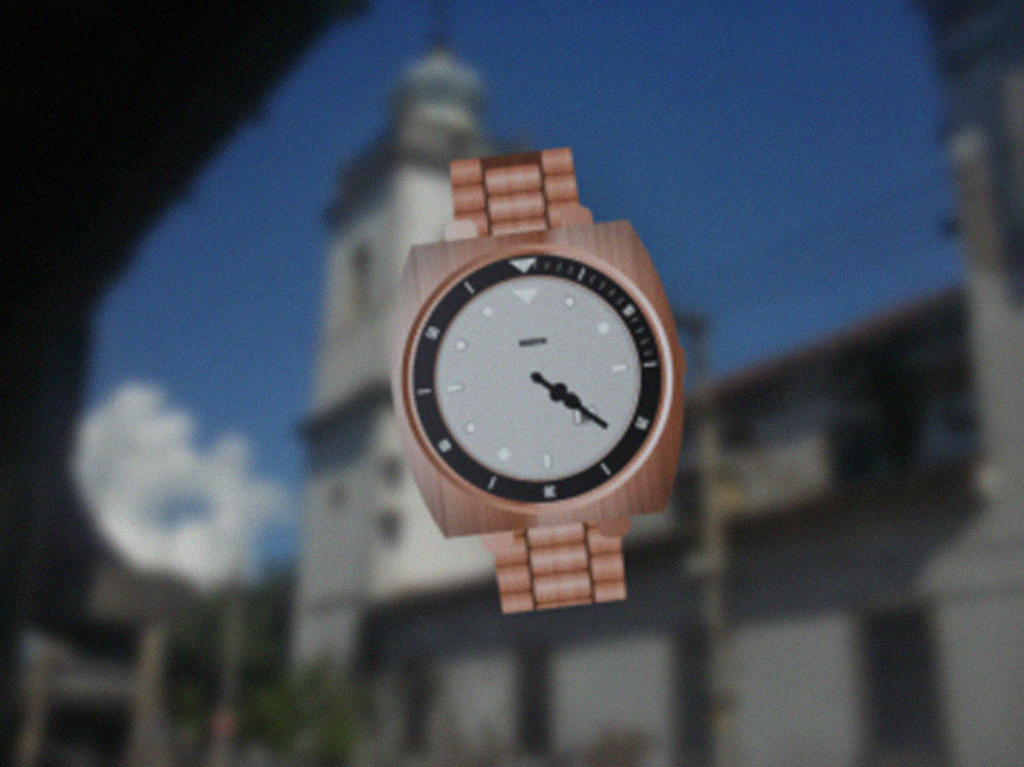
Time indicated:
4h22
